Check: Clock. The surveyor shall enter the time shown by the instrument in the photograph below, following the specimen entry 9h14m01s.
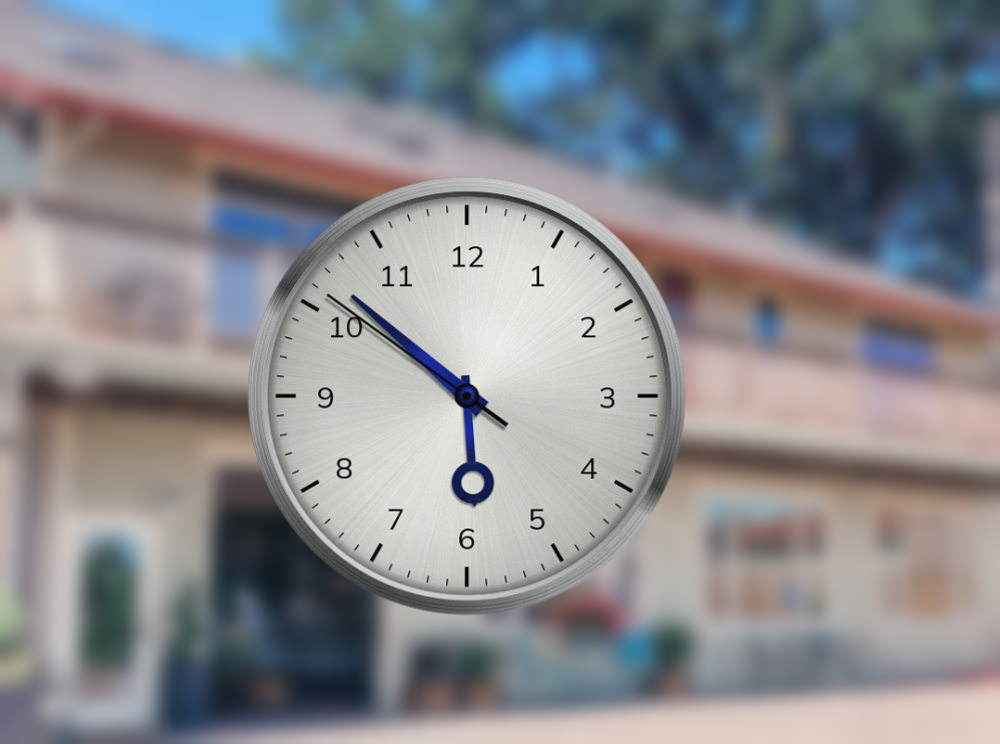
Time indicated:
5h51m51s
